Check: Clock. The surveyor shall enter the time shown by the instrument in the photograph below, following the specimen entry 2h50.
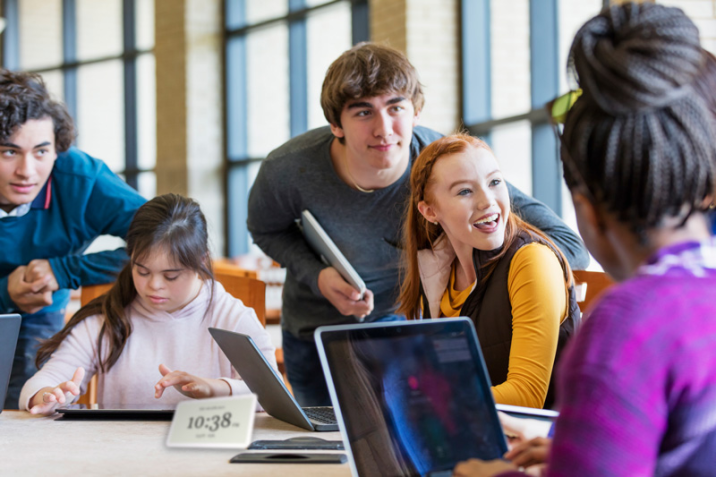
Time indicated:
10h38
